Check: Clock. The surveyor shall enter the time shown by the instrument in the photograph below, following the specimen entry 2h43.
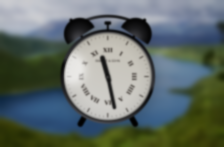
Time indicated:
11h28
